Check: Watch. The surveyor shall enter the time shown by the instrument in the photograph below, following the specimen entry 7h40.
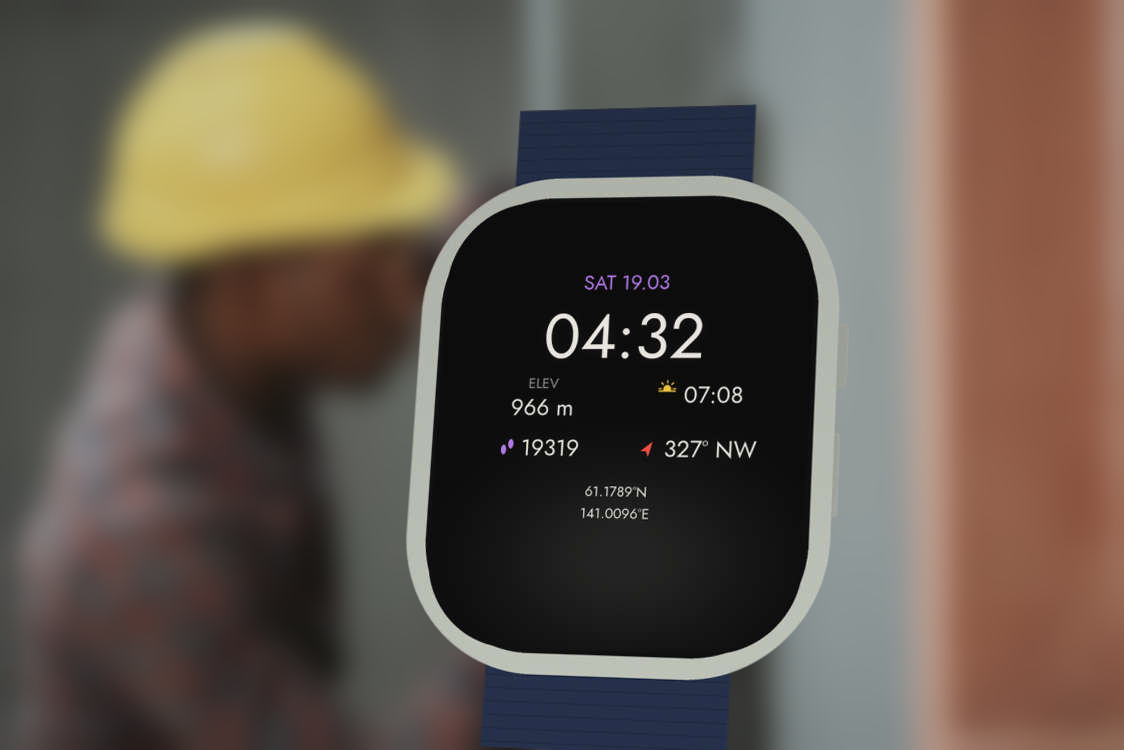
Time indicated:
4h32
